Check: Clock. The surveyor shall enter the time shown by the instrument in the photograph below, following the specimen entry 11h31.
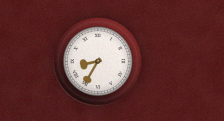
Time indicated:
8h35
